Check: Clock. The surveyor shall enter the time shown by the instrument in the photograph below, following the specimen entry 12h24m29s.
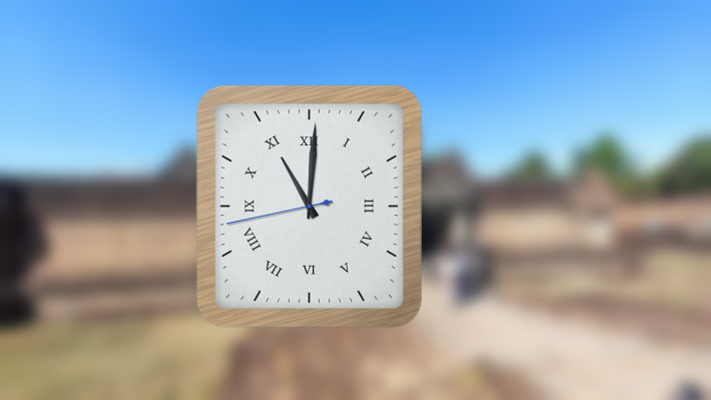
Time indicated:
11h00m43s
